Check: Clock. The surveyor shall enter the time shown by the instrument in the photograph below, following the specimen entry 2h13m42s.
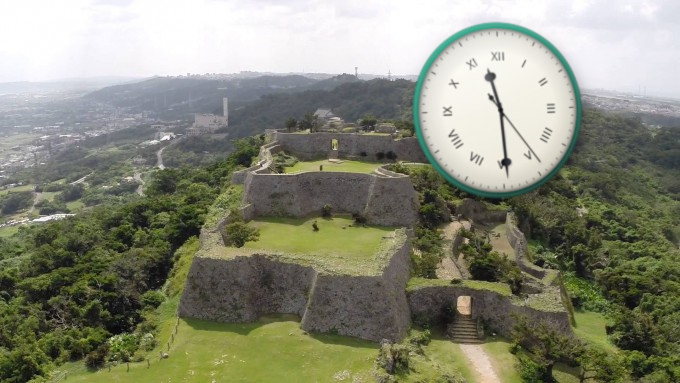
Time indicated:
11h29m24s
